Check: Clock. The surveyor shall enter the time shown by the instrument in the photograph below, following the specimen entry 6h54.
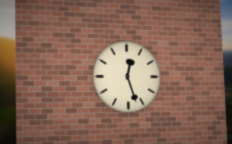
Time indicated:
12h27
